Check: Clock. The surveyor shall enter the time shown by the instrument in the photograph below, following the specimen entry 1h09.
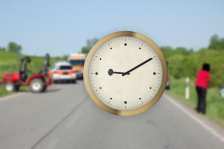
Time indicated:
9h10
